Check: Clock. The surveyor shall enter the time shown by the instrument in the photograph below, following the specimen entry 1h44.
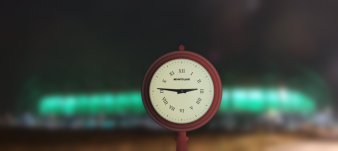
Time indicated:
2h46
